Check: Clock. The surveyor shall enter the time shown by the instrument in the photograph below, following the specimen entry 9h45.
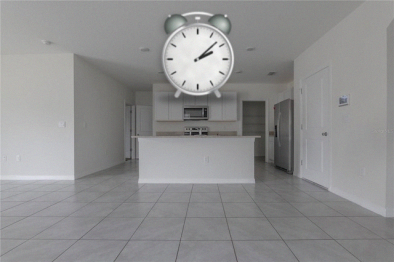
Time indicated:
2h08
